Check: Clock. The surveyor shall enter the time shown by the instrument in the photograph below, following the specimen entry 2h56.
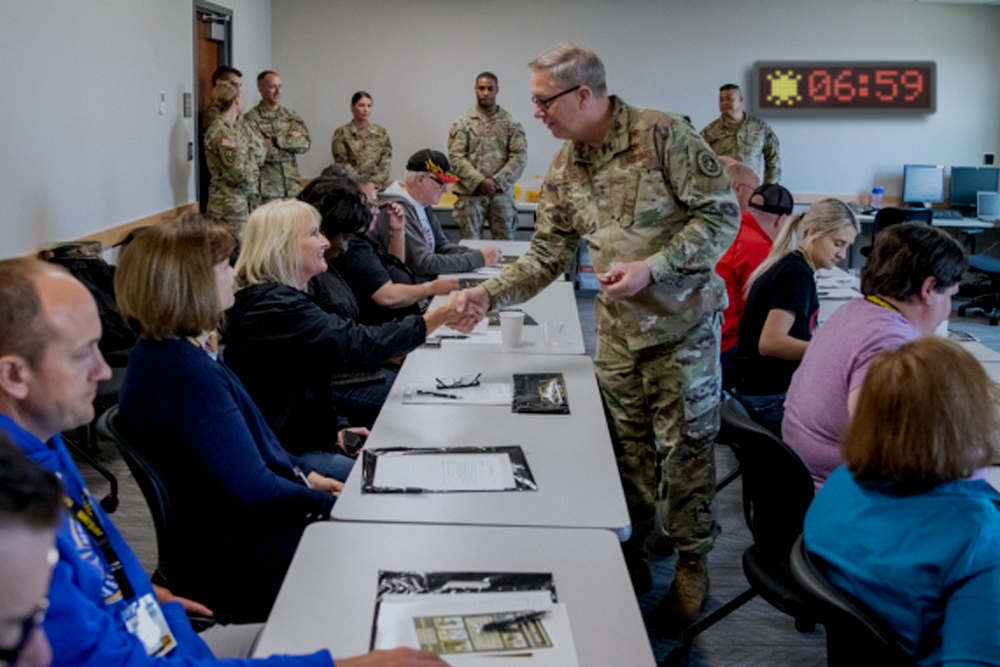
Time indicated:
6h59
